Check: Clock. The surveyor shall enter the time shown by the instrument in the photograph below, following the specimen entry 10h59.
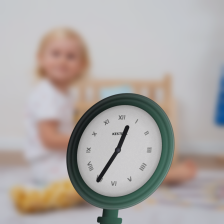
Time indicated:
12h35
